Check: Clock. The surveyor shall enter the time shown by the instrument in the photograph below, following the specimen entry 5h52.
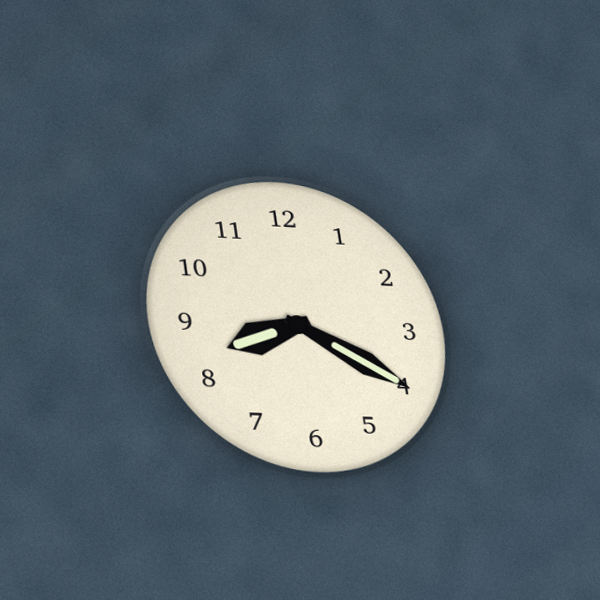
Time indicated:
8h20
